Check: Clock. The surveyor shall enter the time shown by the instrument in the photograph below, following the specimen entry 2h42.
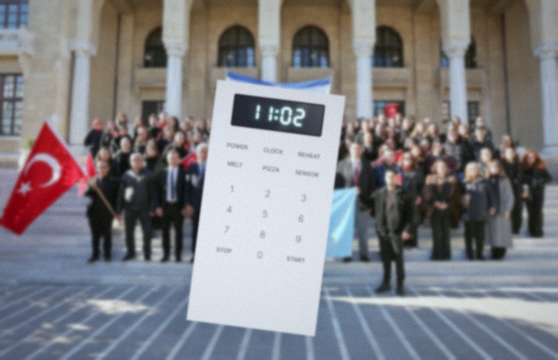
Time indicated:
11h02
